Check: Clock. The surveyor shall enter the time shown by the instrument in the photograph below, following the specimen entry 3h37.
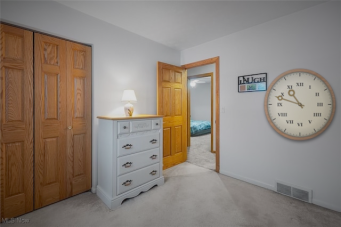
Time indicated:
10h48
